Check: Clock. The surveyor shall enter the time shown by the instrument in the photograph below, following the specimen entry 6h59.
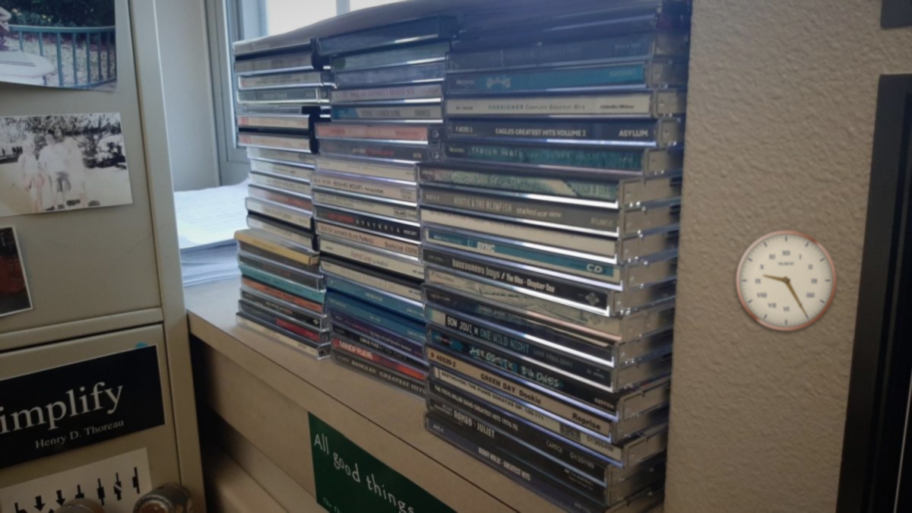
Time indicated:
9h25
